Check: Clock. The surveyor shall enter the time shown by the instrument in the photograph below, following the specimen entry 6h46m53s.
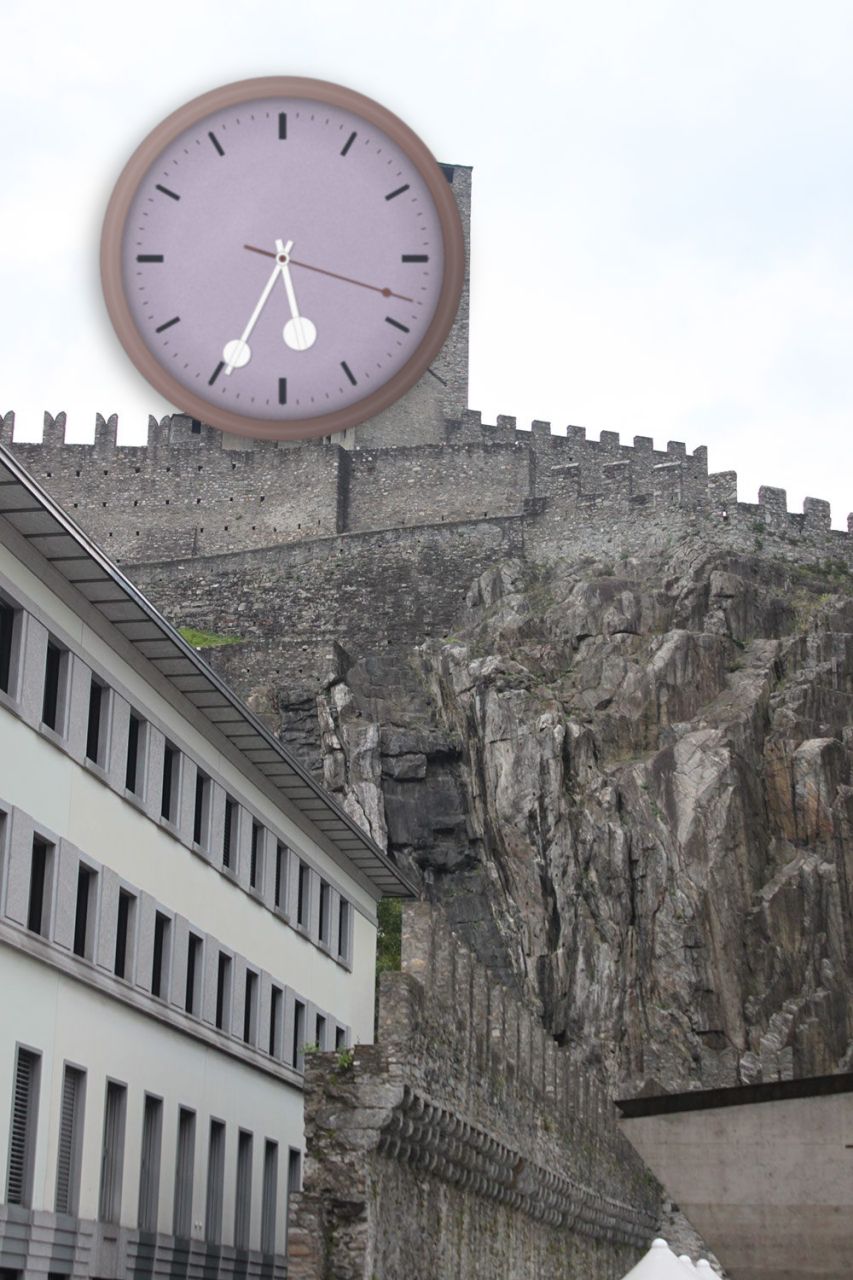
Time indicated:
5h34m18s
